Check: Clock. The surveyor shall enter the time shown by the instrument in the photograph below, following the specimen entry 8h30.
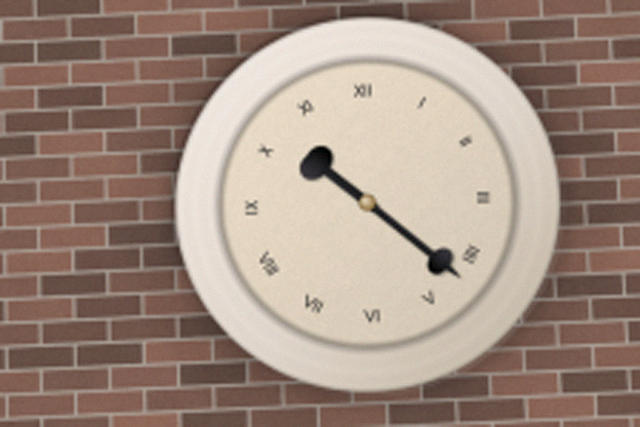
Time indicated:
10h22
